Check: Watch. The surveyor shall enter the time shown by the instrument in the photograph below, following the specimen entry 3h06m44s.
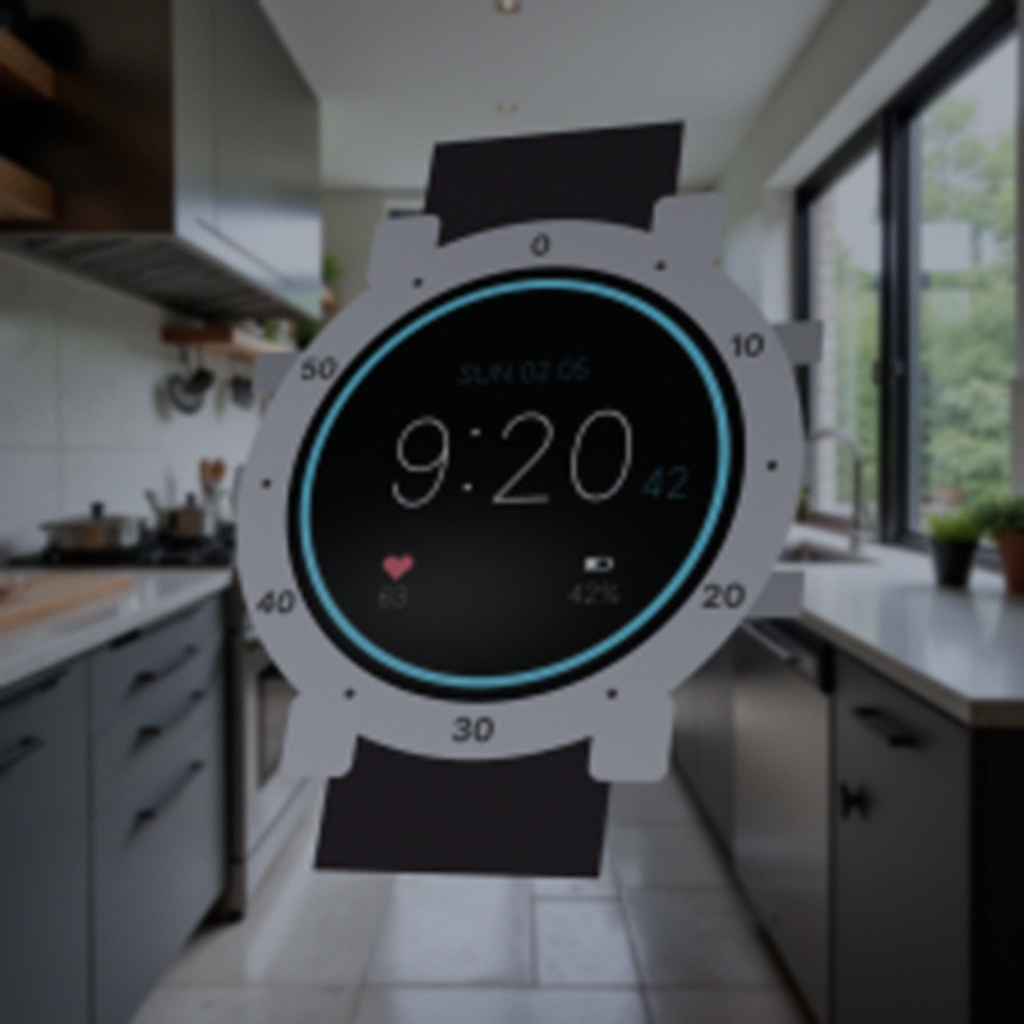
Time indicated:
9h20m42s
